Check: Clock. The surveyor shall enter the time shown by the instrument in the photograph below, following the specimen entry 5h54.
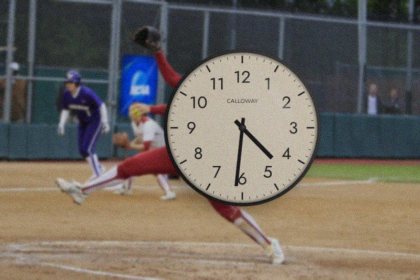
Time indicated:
4h31
